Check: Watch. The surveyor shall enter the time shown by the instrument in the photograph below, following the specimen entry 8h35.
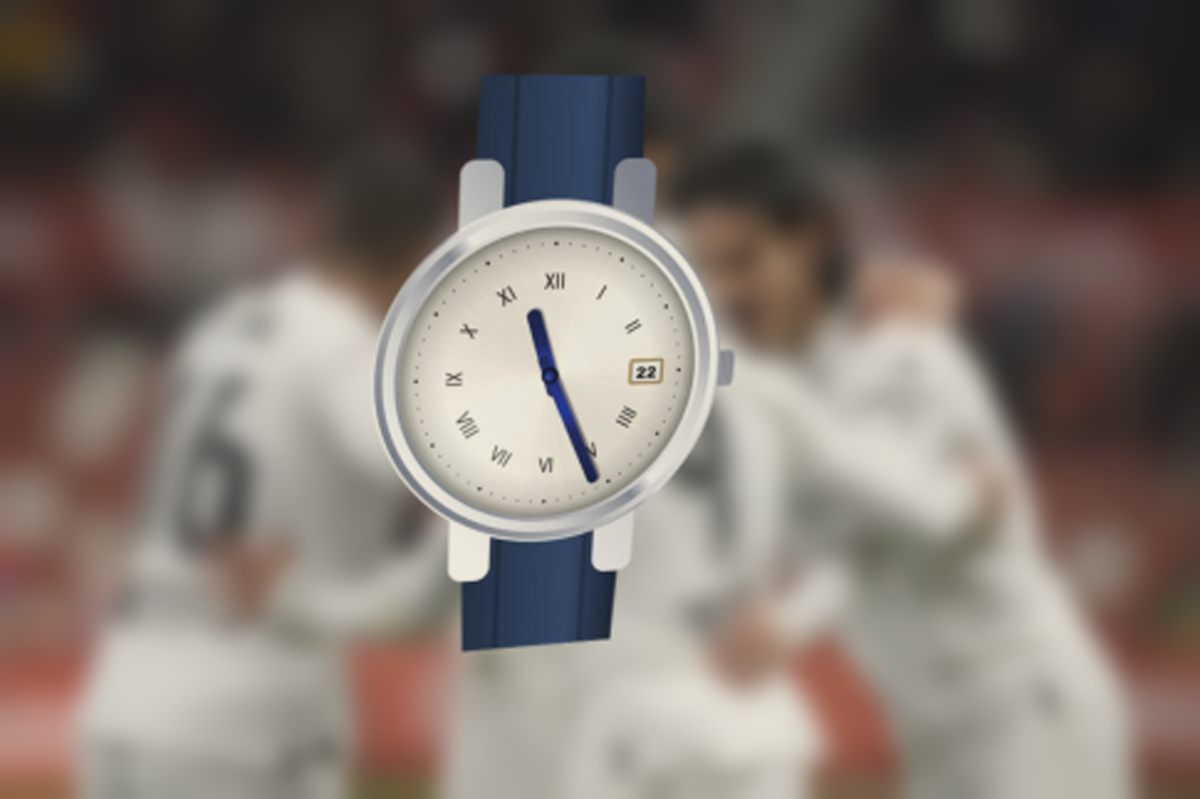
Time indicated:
11h26
